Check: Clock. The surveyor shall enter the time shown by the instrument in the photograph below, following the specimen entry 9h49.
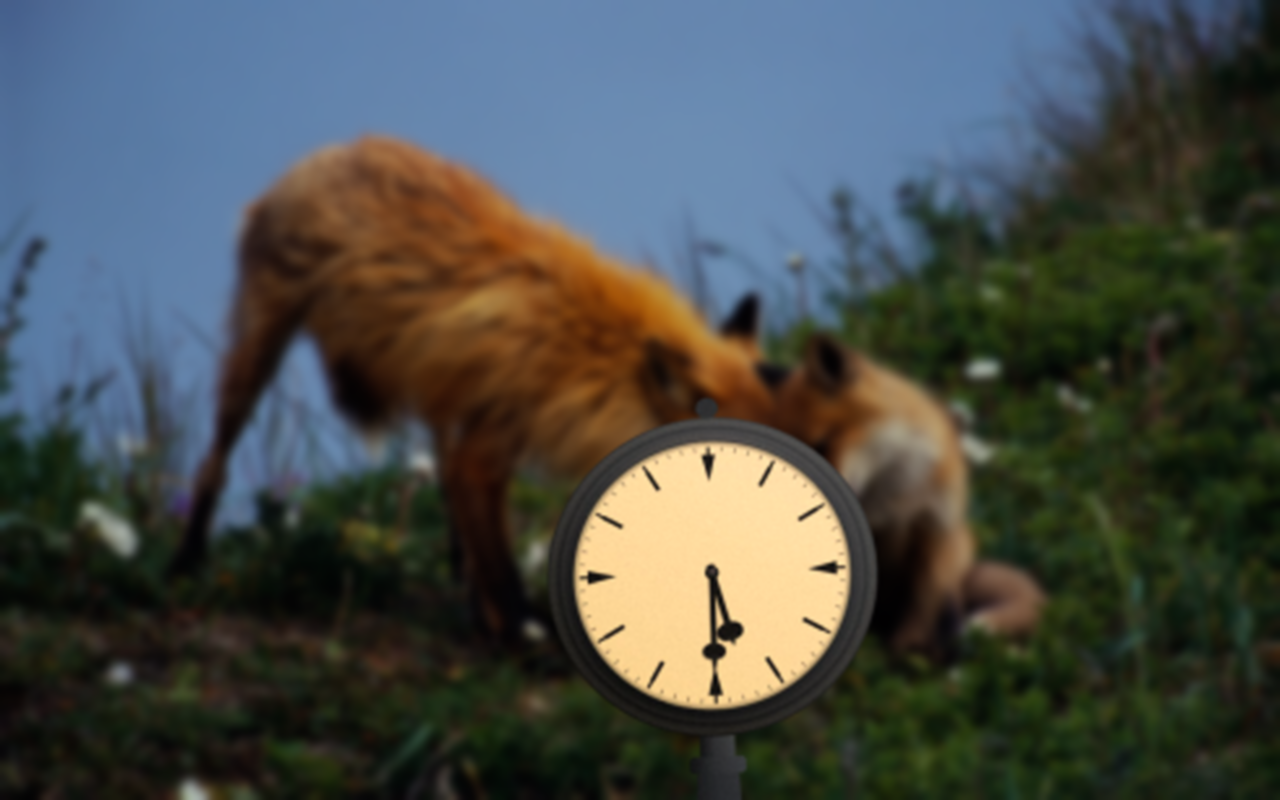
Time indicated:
5h30
